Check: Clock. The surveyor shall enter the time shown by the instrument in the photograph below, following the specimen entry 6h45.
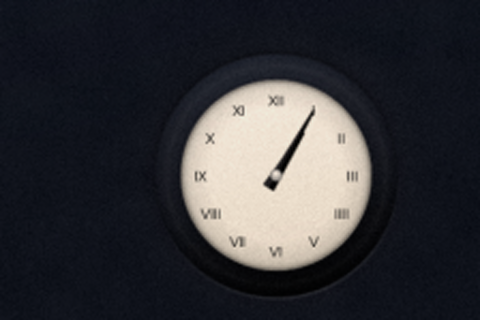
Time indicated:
1h05
